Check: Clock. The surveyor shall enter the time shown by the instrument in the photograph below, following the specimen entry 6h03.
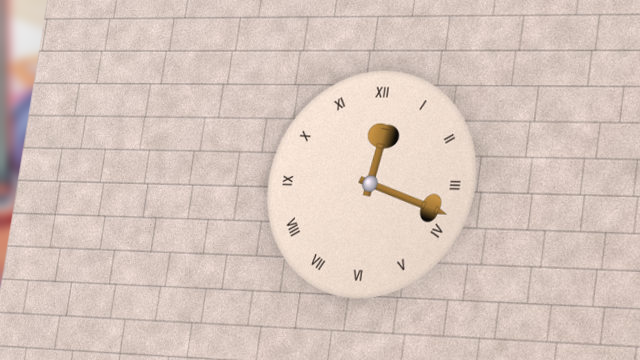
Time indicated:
12h18
